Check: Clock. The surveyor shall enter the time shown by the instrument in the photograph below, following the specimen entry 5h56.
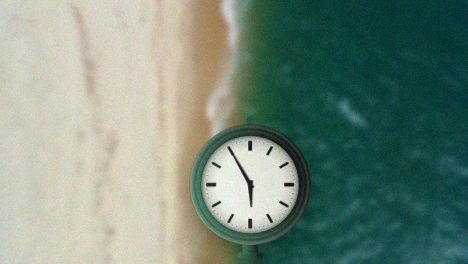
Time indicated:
5h55
